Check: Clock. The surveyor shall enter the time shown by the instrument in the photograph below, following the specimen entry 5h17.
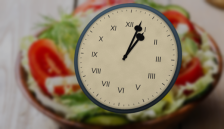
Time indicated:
1h03
